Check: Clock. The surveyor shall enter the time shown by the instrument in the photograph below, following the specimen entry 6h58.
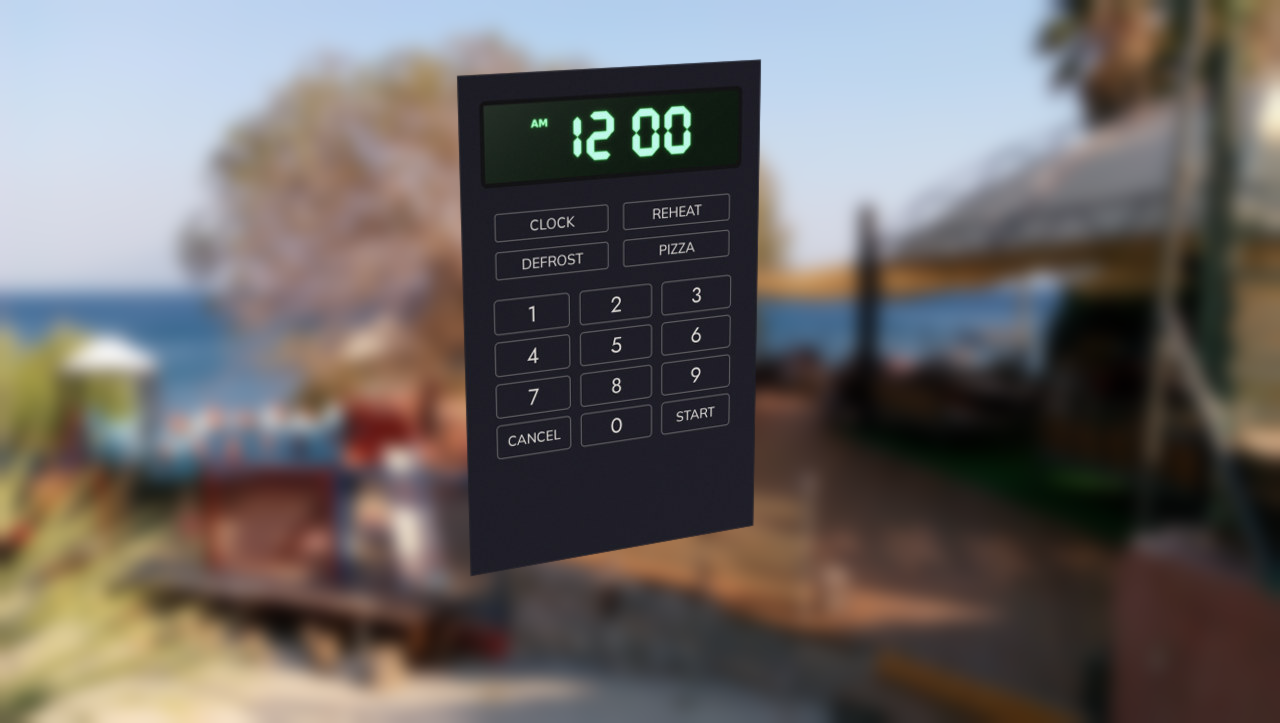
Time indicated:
12h00
